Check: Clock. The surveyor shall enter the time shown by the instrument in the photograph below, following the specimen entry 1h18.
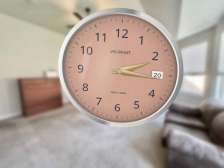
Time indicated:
2h16
